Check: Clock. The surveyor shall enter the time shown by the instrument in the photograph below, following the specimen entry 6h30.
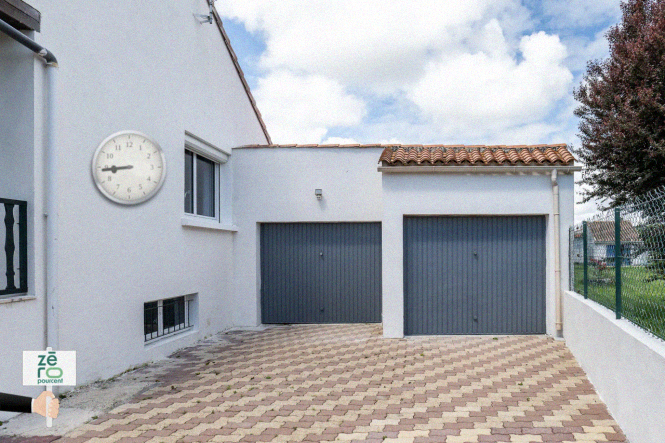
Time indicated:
8h44
